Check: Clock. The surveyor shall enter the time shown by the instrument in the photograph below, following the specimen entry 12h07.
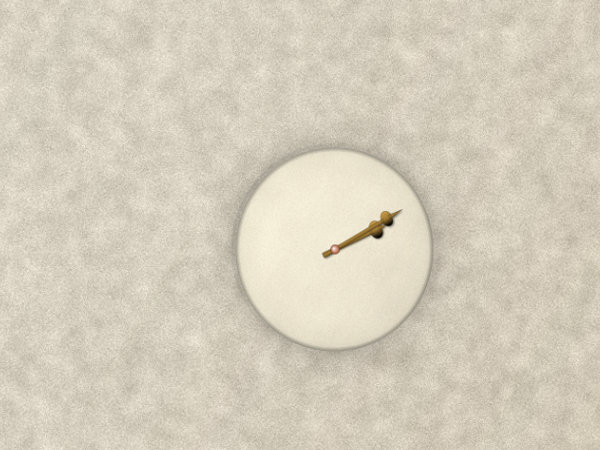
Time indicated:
2h10
